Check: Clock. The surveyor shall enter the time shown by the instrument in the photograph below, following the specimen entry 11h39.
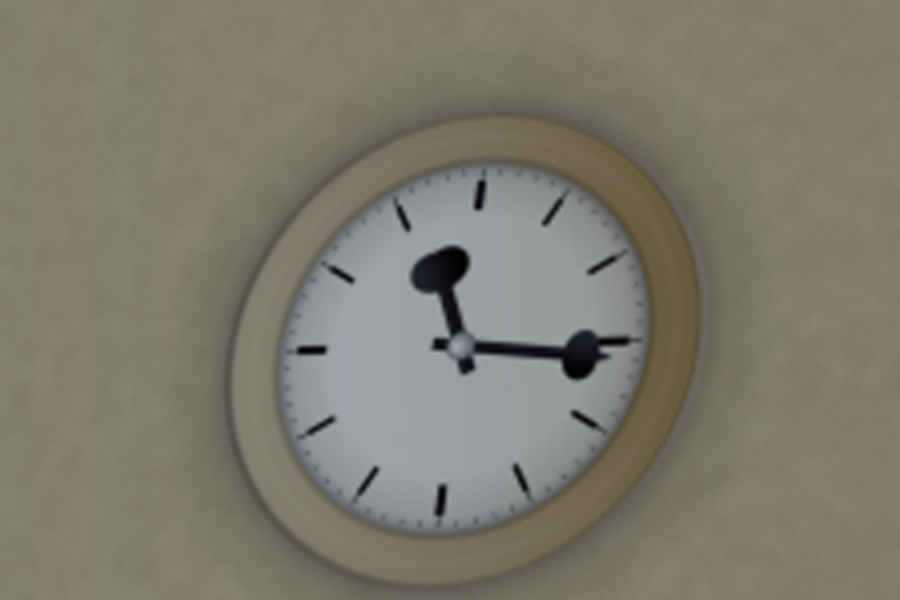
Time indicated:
11h16
